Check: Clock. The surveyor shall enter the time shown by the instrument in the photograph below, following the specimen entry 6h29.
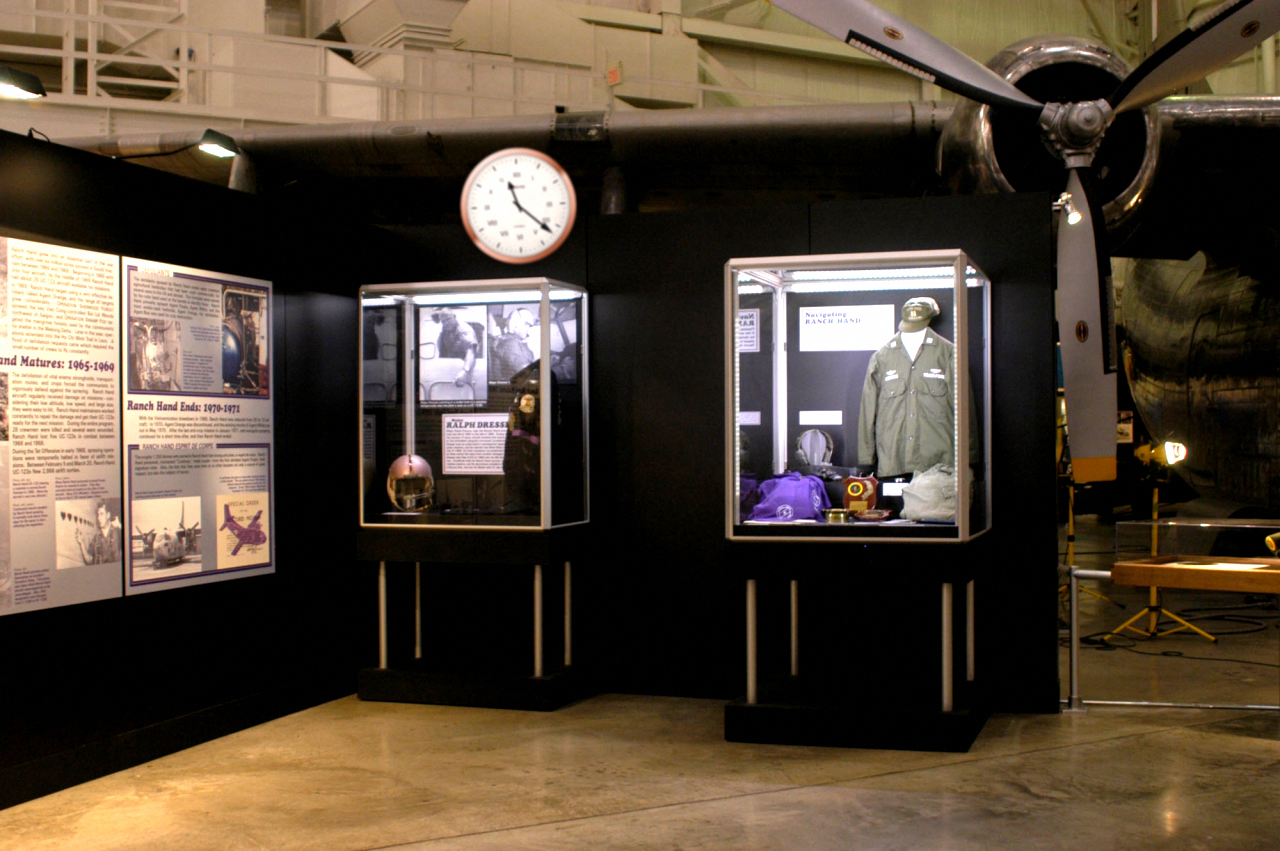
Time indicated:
11h22
